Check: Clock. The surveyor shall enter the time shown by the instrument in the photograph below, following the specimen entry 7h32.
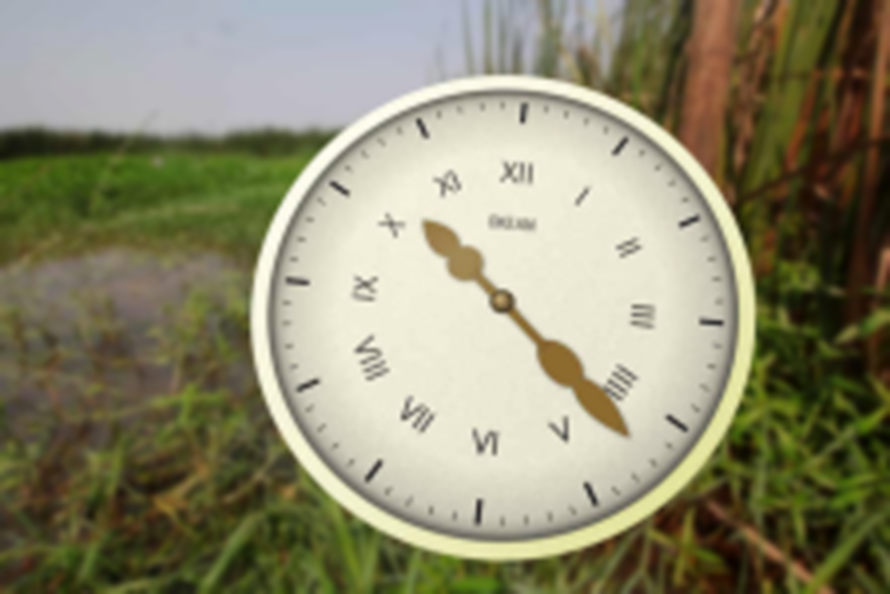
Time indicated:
10h22
